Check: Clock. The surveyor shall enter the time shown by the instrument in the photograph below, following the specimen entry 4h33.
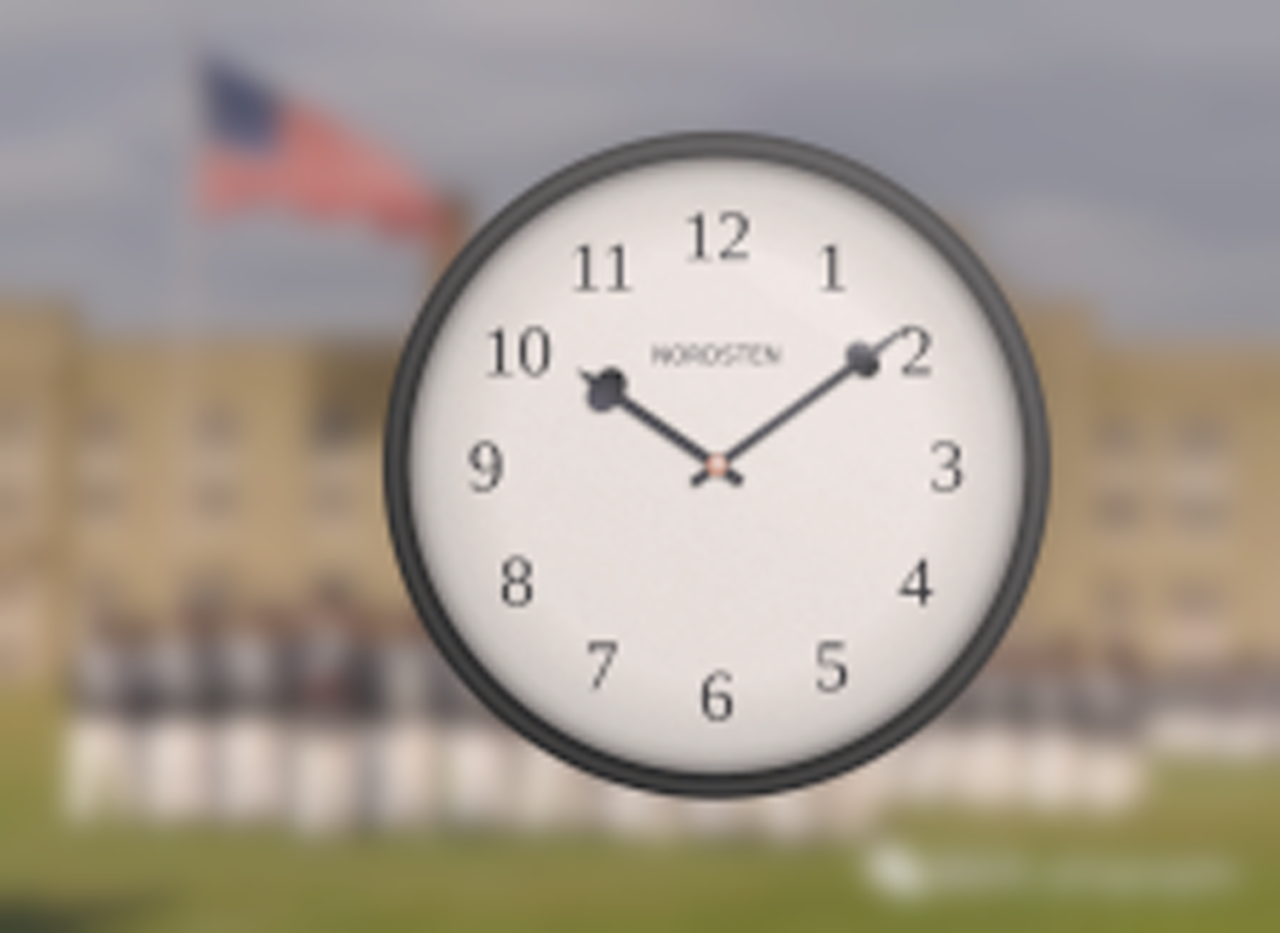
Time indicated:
10h09
